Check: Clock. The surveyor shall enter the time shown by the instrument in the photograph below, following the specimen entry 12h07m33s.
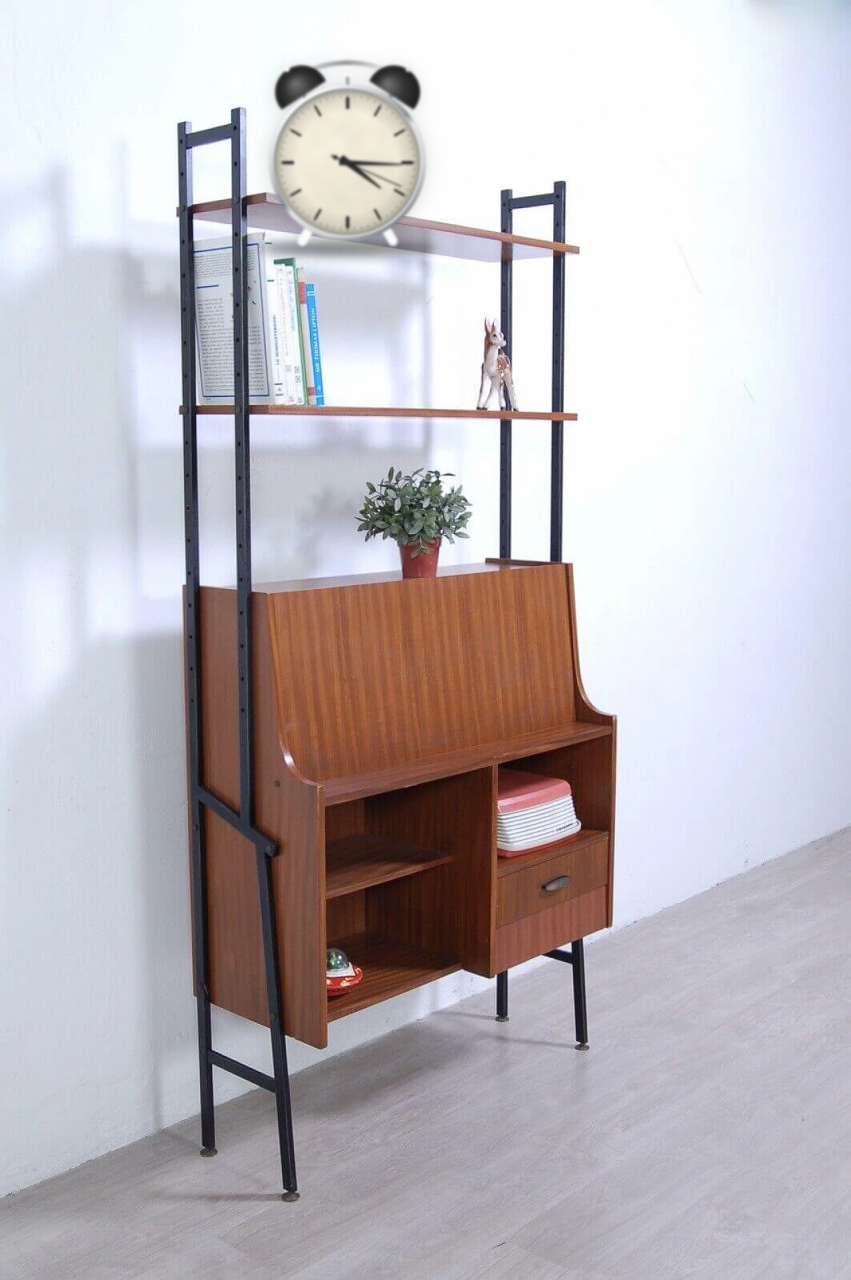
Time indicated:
4h15m19s
